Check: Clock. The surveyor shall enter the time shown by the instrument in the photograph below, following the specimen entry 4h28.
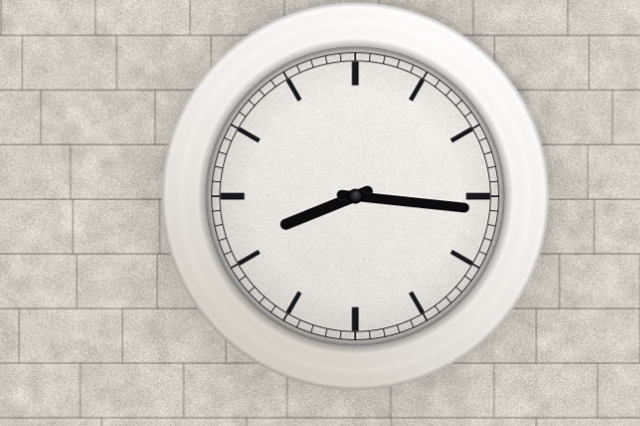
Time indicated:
8h16
